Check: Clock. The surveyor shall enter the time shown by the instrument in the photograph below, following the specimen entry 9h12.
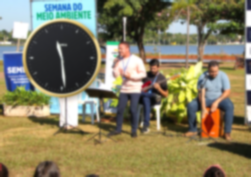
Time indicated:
11h29
